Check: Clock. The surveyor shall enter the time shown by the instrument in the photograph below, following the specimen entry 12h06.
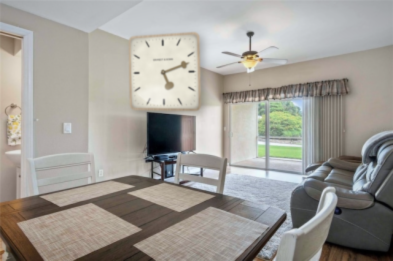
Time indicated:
5h12
